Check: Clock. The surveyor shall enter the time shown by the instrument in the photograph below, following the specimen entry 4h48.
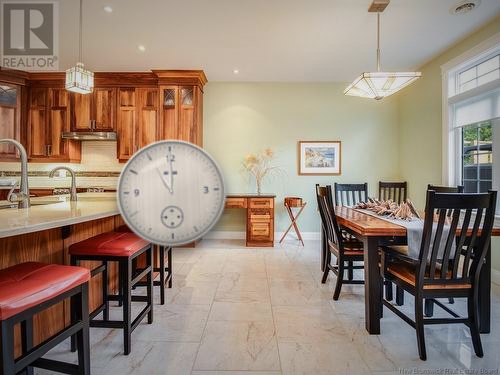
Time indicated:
11h00
